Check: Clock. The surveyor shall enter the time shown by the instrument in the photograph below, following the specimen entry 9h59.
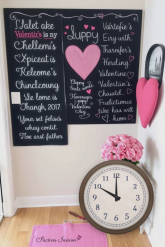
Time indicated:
10h00
